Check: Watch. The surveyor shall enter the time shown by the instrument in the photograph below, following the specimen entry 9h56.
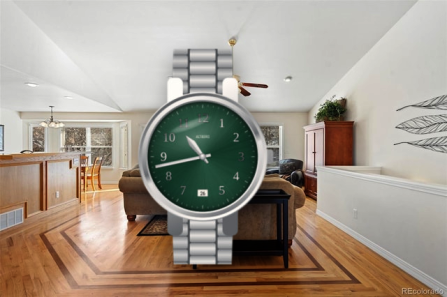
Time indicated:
10h43
